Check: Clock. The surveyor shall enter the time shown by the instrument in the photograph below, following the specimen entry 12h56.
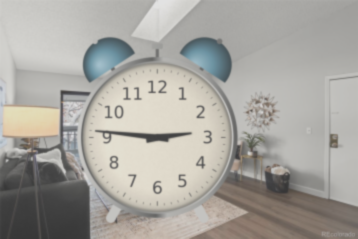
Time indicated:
2h46
